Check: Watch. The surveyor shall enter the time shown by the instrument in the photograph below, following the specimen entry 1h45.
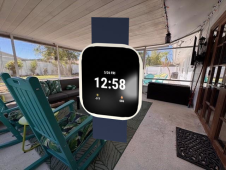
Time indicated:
12h58
